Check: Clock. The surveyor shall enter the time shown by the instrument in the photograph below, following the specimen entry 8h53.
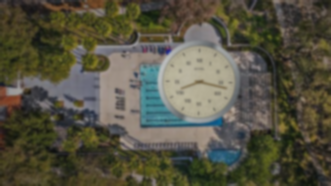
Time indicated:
8h17
